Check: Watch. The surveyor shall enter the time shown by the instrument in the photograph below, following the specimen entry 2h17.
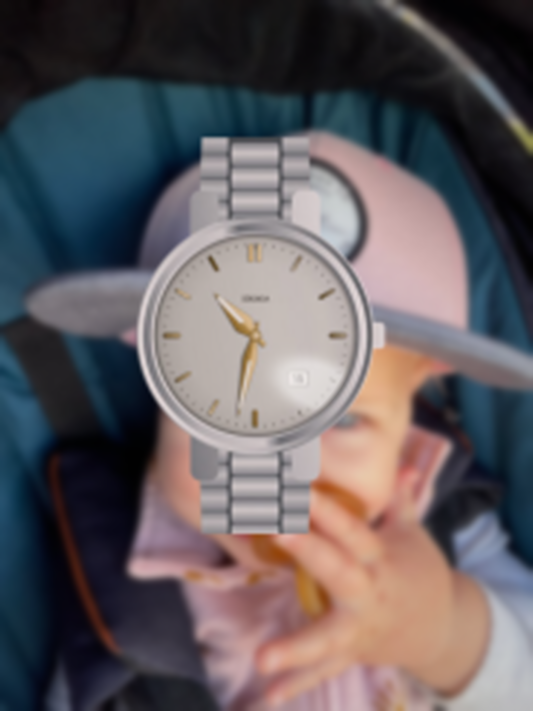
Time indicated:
10h32
